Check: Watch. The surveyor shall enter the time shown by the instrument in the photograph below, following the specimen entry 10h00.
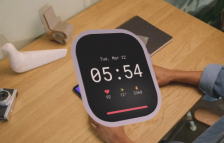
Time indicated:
5h54
